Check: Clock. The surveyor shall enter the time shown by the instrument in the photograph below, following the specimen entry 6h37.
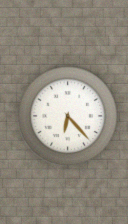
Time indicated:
6h23
